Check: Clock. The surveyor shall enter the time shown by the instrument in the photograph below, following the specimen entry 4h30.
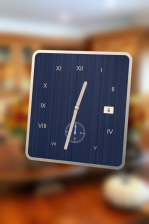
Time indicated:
12h32
